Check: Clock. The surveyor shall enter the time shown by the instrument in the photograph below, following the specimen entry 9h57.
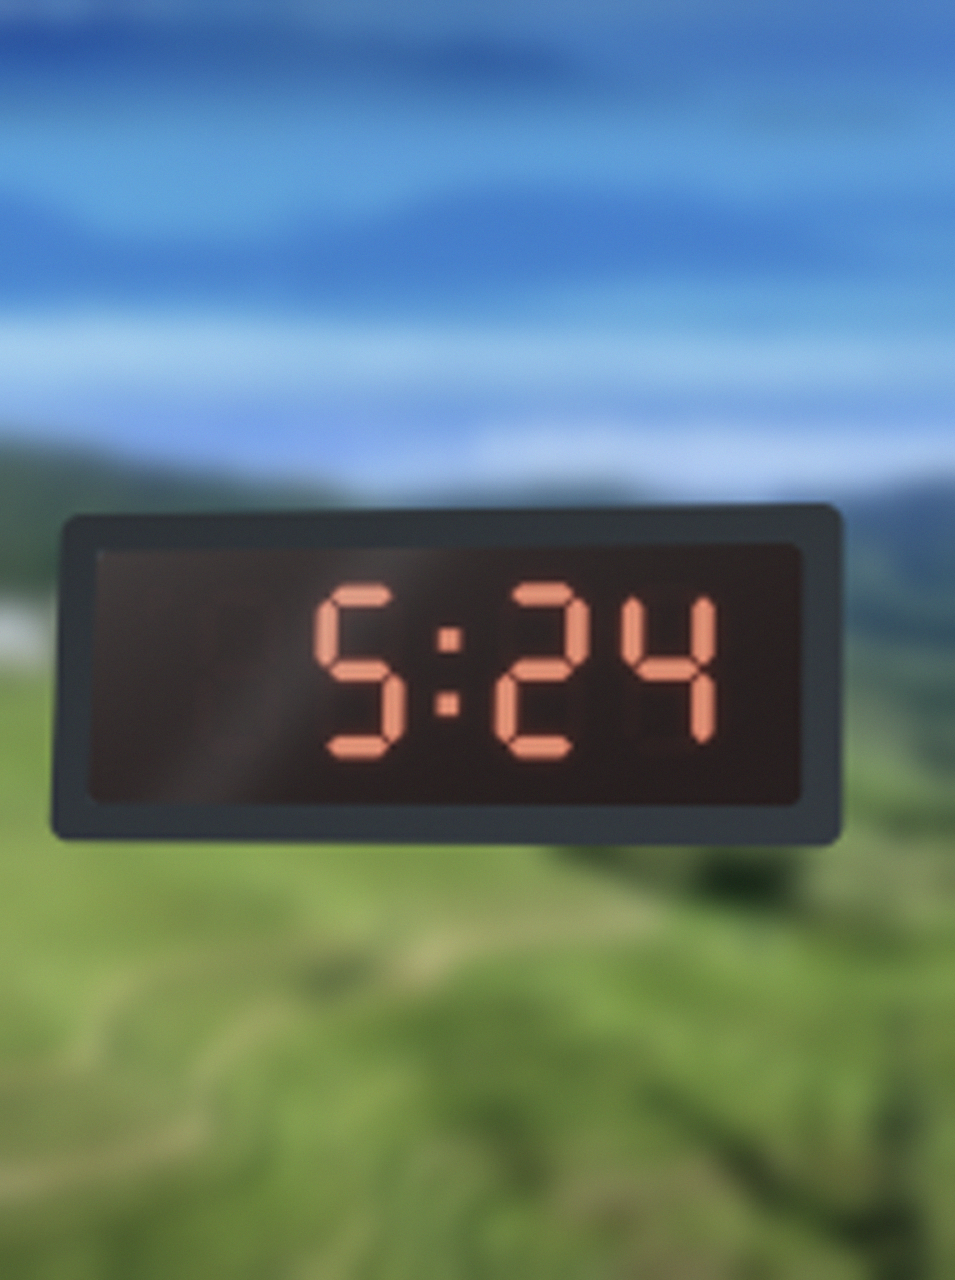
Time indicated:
5h24
